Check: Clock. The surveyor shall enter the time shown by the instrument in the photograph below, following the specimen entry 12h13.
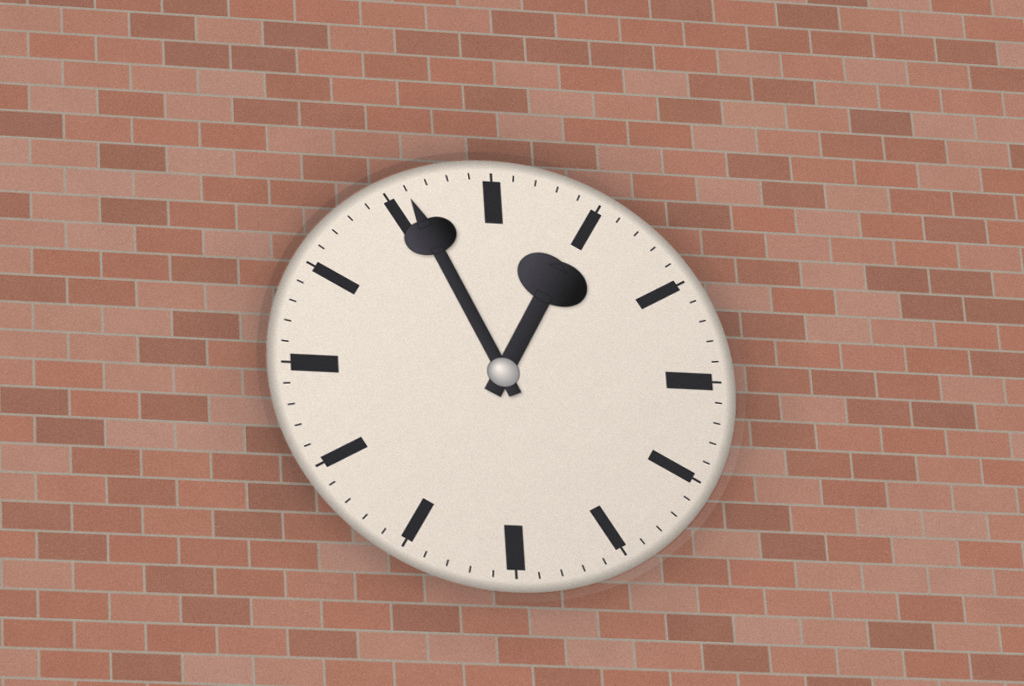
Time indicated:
12h56
